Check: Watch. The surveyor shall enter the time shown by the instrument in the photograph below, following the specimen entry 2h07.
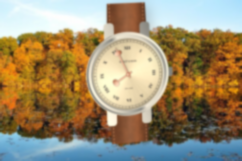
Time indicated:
7h56
